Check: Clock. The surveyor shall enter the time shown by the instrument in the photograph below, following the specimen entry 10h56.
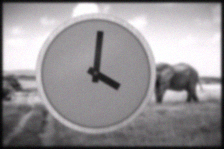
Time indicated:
4h01
